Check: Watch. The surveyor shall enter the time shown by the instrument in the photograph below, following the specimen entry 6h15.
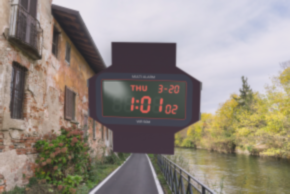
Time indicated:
1h01
